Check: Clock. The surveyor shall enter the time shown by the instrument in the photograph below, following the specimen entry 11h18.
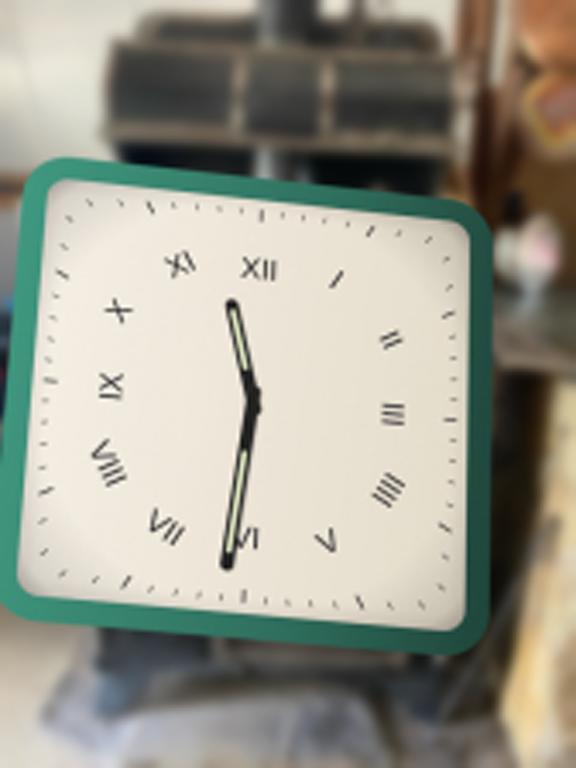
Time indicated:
11h31
